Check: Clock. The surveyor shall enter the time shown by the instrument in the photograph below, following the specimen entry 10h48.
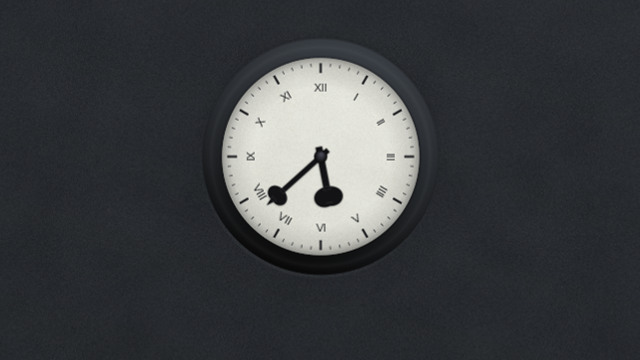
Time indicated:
5h38
